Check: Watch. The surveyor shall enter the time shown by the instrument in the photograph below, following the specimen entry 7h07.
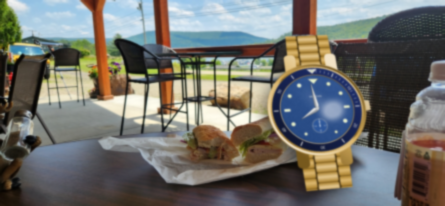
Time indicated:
7h59
